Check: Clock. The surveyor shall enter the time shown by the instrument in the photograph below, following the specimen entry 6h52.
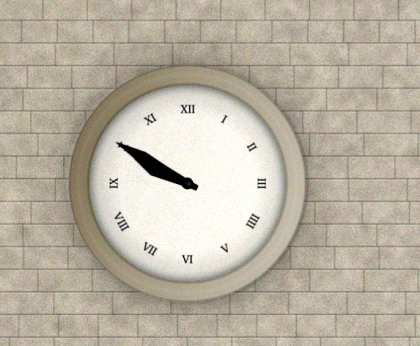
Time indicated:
9h50
